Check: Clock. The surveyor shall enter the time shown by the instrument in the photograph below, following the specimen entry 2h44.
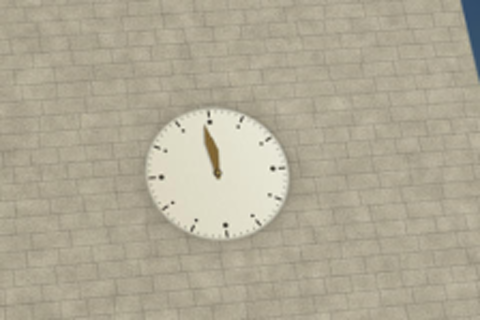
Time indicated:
11h59
